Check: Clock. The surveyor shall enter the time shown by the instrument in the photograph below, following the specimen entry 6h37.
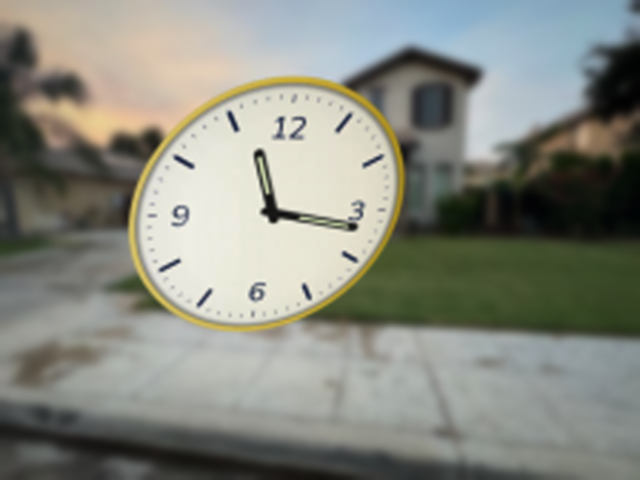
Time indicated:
11h17
